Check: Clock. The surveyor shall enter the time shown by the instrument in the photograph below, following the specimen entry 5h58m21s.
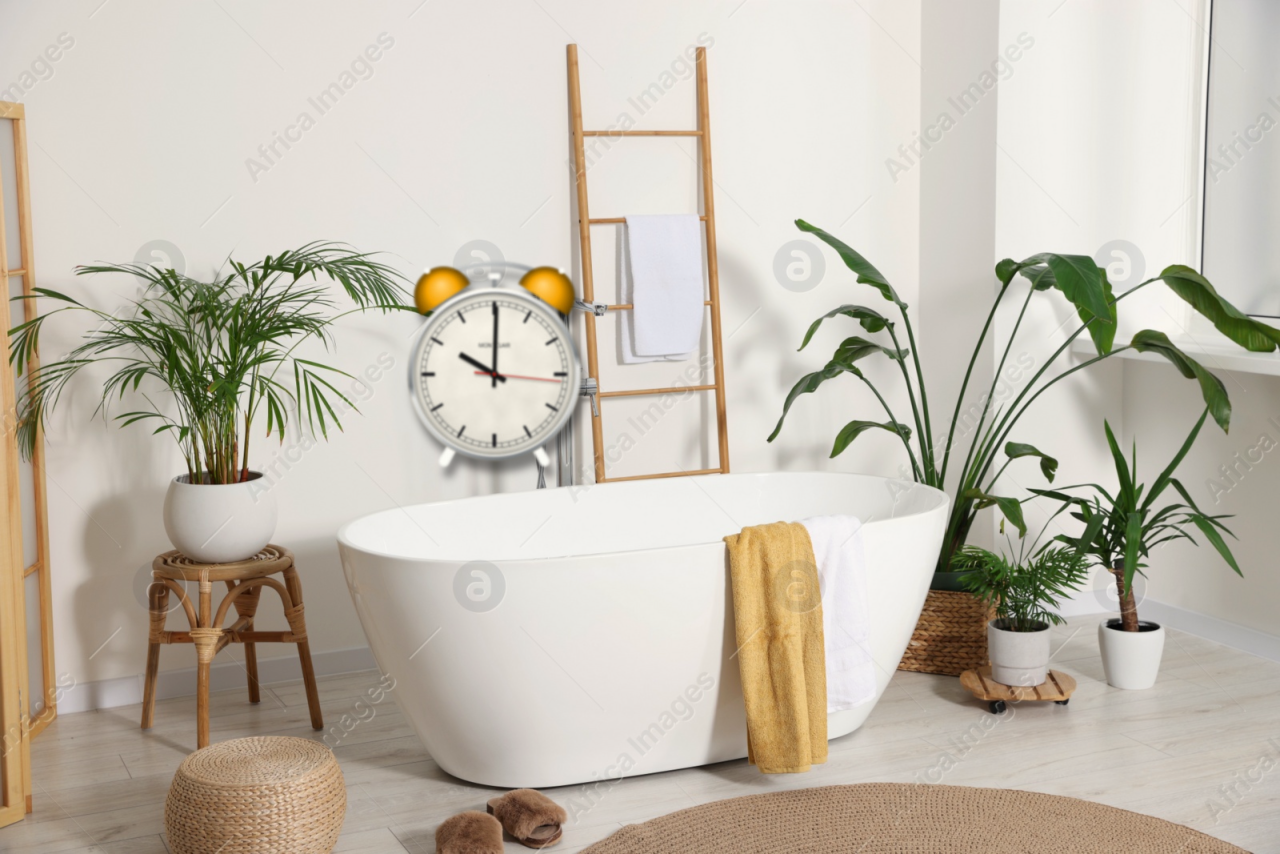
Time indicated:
10h00m16s
